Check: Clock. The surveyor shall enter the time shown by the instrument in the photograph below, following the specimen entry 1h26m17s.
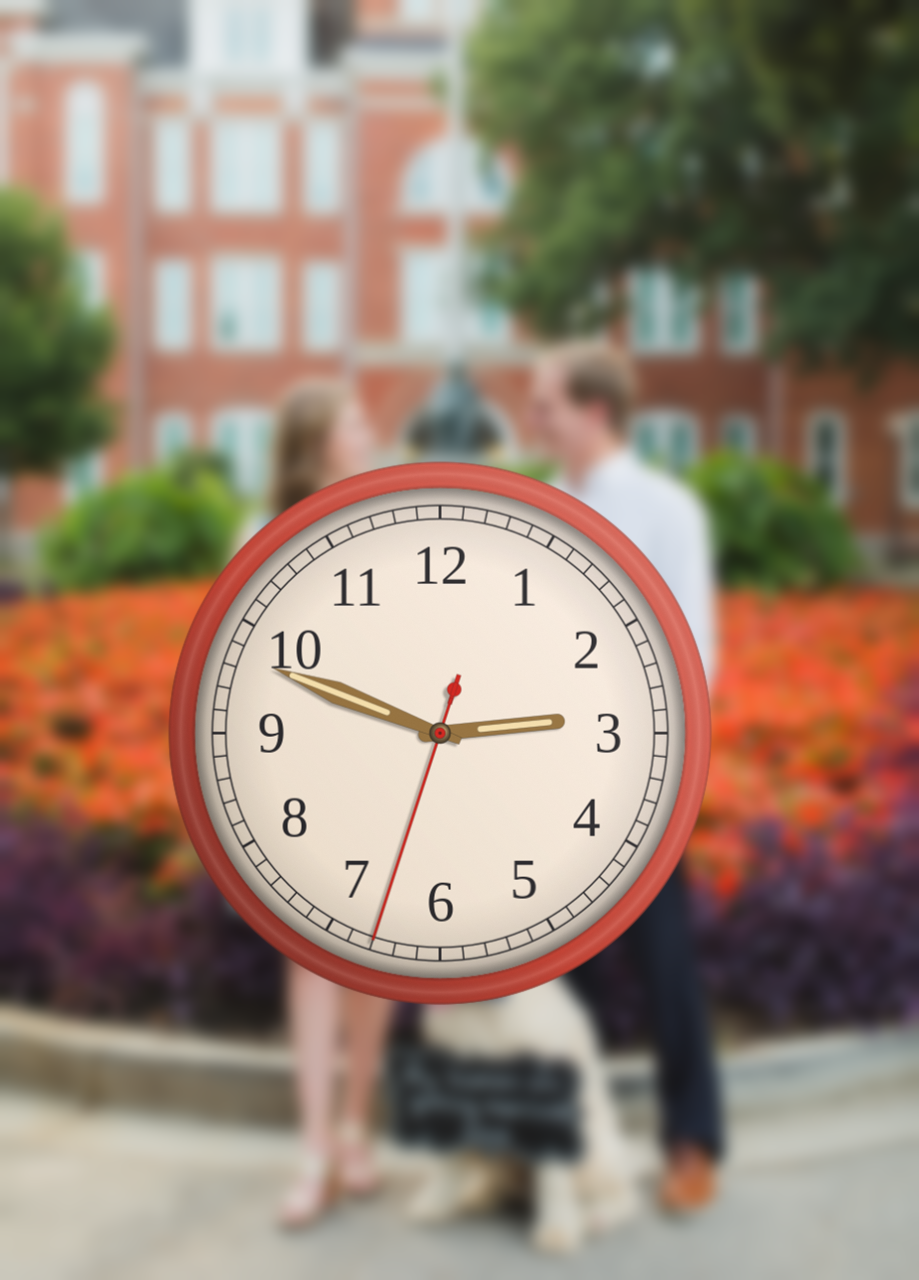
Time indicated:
2h48m33s
